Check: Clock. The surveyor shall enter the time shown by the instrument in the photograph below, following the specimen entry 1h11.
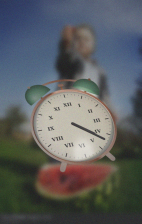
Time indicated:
4h22
